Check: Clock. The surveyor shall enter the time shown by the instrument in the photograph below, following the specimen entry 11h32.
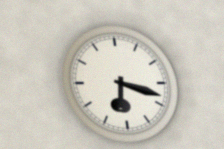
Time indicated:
6h18
